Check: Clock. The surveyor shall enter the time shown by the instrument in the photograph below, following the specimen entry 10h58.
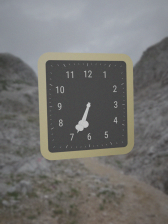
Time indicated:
6h34
